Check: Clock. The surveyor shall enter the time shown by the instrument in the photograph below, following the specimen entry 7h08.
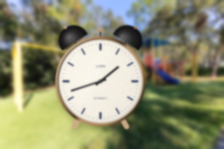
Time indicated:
1h42
